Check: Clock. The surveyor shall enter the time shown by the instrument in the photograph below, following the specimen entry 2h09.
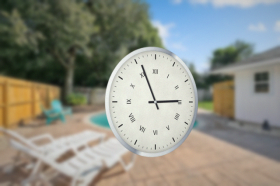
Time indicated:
2h56
